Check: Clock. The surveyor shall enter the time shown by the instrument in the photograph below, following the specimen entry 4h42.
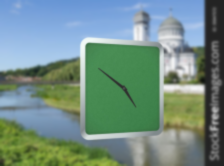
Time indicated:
4h51
